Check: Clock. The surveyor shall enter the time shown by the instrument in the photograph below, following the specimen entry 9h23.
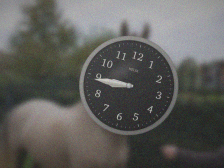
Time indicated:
8h44
